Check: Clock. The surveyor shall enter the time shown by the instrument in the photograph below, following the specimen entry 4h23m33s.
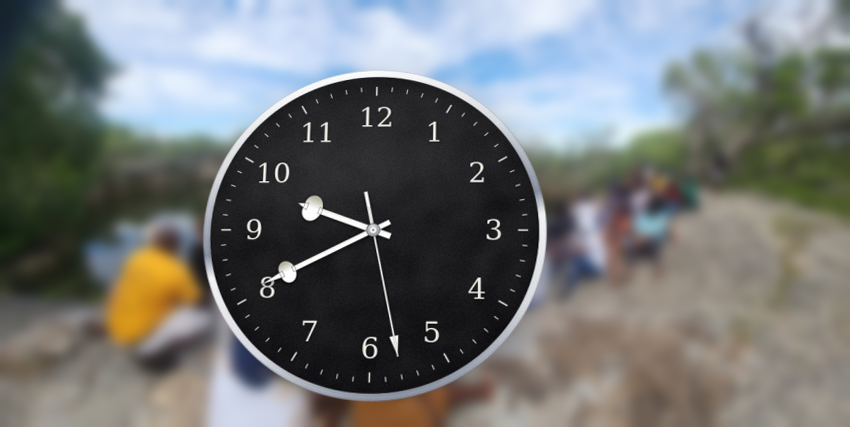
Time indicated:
9h40m28s
